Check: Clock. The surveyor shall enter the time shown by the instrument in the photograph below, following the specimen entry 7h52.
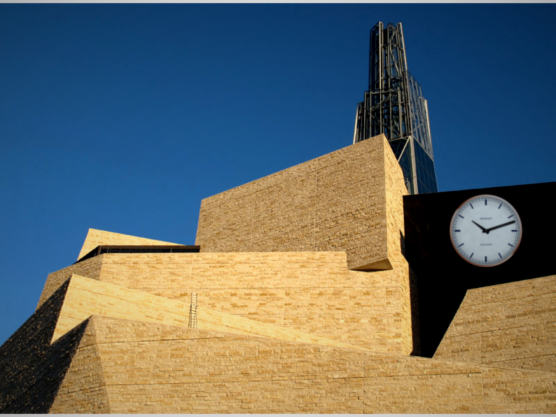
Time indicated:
10h12
